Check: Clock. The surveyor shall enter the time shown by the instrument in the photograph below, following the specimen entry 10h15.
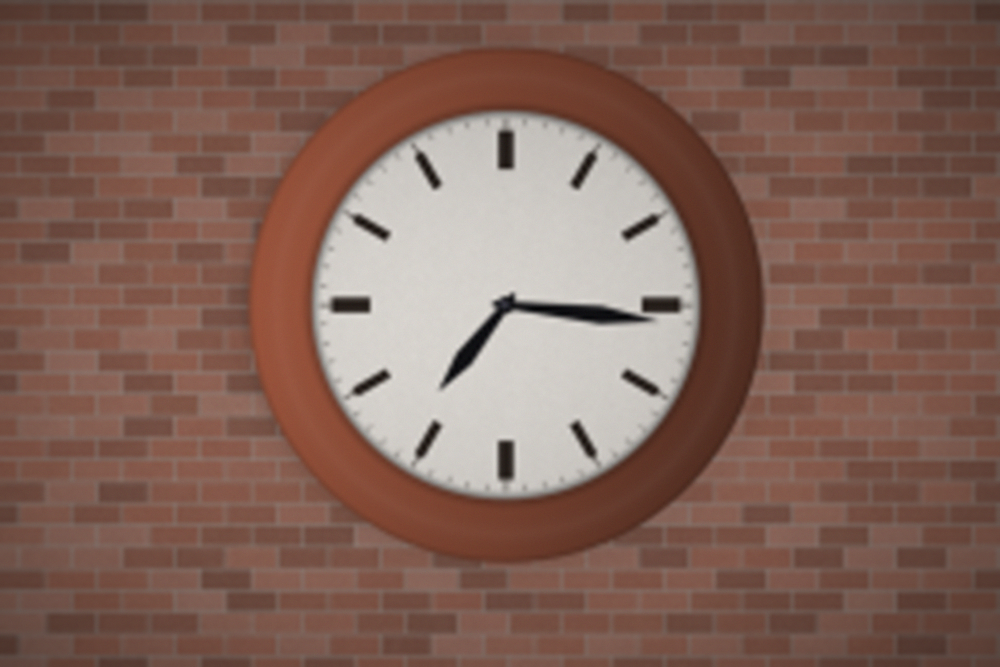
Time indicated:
7h16
